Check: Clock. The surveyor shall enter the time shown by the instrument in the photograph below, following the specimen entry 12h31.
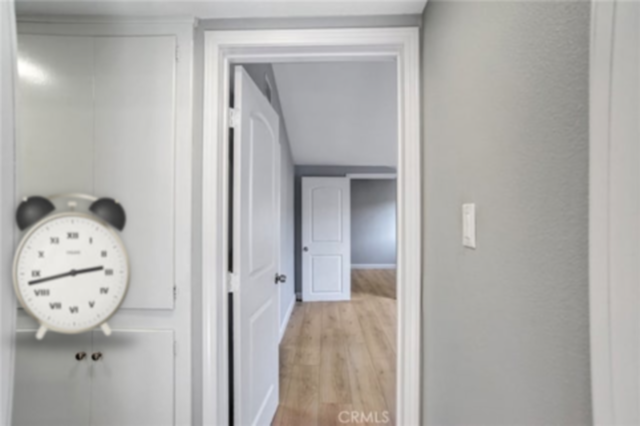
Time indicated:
2h43
